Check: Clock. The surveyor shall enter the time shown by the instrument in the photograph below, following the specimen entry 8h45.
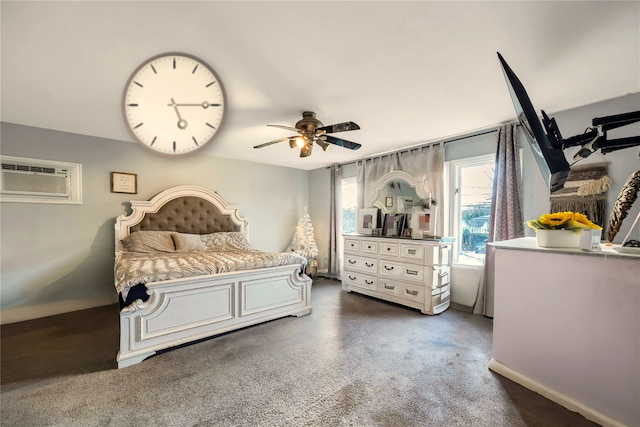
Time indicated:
5h15
